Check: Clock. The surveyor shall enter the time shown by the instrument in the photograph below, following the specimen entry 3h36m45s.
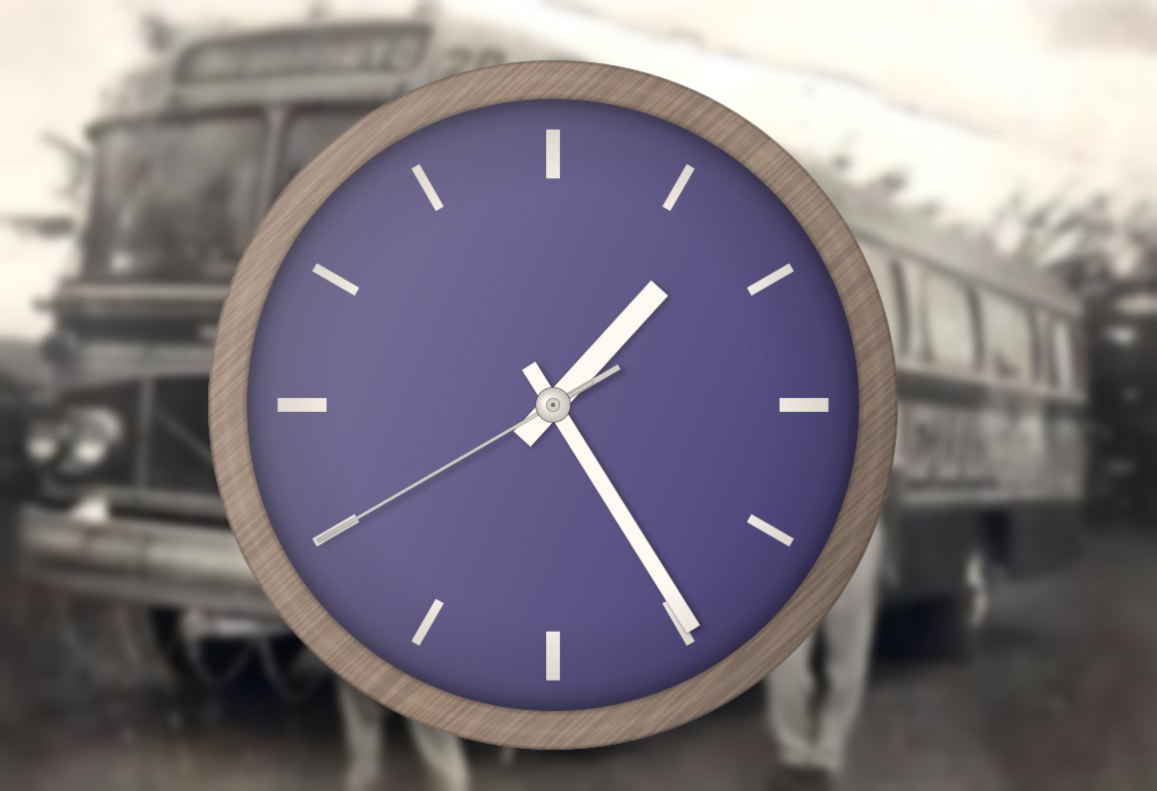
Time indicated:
1h24m40s
